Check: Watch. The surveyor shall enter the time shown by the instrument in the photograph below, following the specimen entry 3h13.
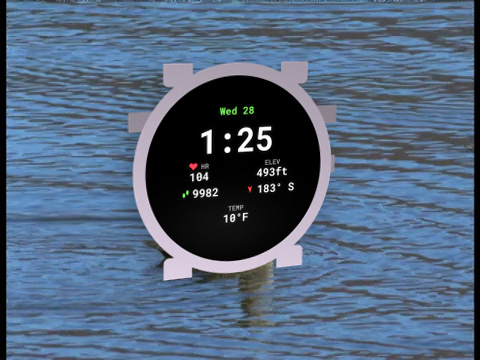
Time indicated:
1h25
